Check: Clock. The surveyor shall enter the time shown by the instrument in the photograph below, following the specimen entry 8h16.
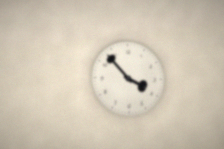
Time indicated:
3h53
